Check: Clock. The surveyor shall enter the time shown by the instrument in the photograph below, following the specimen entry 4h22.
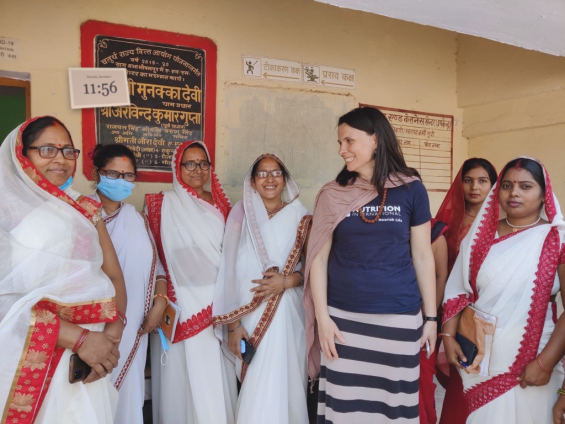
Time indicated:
11h56
